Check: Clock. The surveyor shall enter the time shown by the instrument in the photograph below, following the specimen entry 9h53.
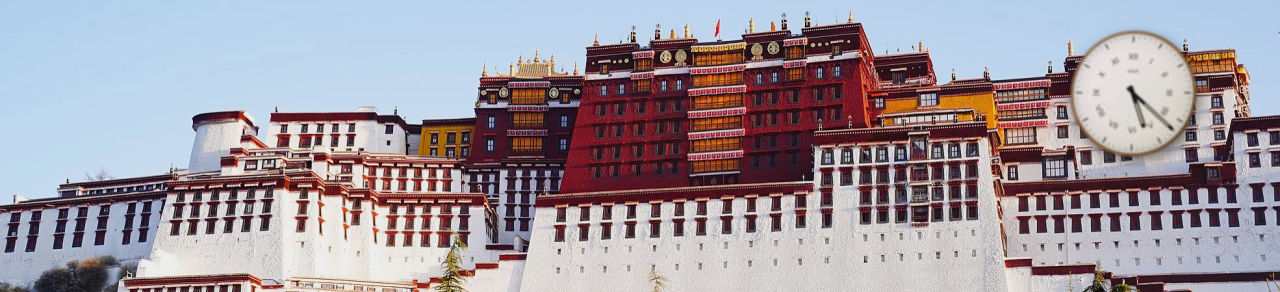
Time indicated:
5h22
